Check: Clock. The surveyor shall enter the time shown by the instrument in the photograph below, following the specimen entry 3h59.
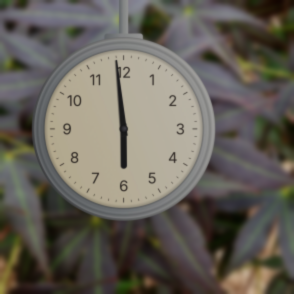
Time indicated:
5h59
